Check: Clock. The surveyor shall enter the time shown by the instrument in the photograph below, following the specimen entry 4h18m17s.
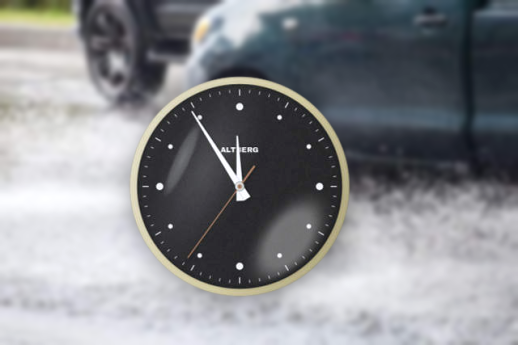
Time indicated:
11h54m36s
